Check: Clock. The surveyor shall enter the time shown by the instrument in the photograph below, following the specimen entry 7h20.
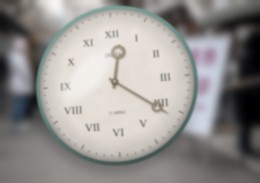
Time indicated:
12h21
